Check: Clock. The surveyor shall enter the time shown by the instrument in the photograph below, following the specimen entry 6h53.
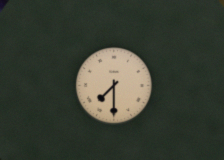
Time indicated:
7h30
